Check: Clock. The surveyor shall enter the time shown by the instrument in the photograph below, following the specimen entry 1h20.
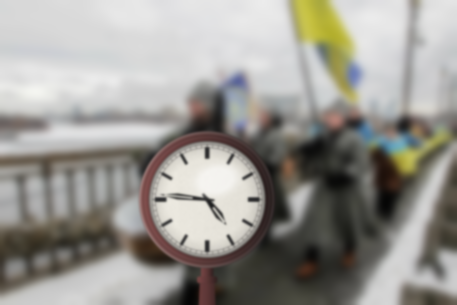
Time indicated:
4h46
